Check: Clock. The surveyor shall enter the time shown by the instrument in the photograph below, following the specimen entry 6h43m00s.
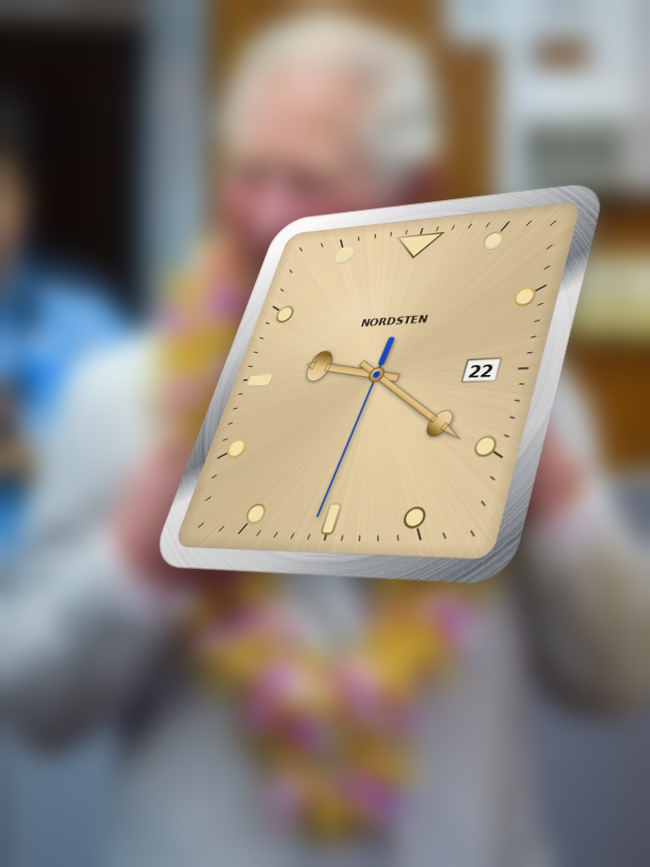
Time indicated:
9h20m31s
